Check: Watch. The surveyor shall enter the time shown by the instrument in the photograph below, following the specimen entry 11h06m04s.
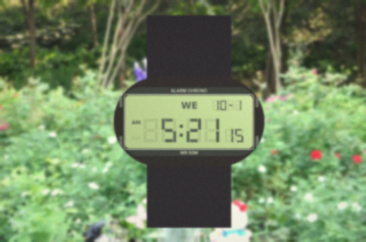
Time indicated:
5h21m15s
